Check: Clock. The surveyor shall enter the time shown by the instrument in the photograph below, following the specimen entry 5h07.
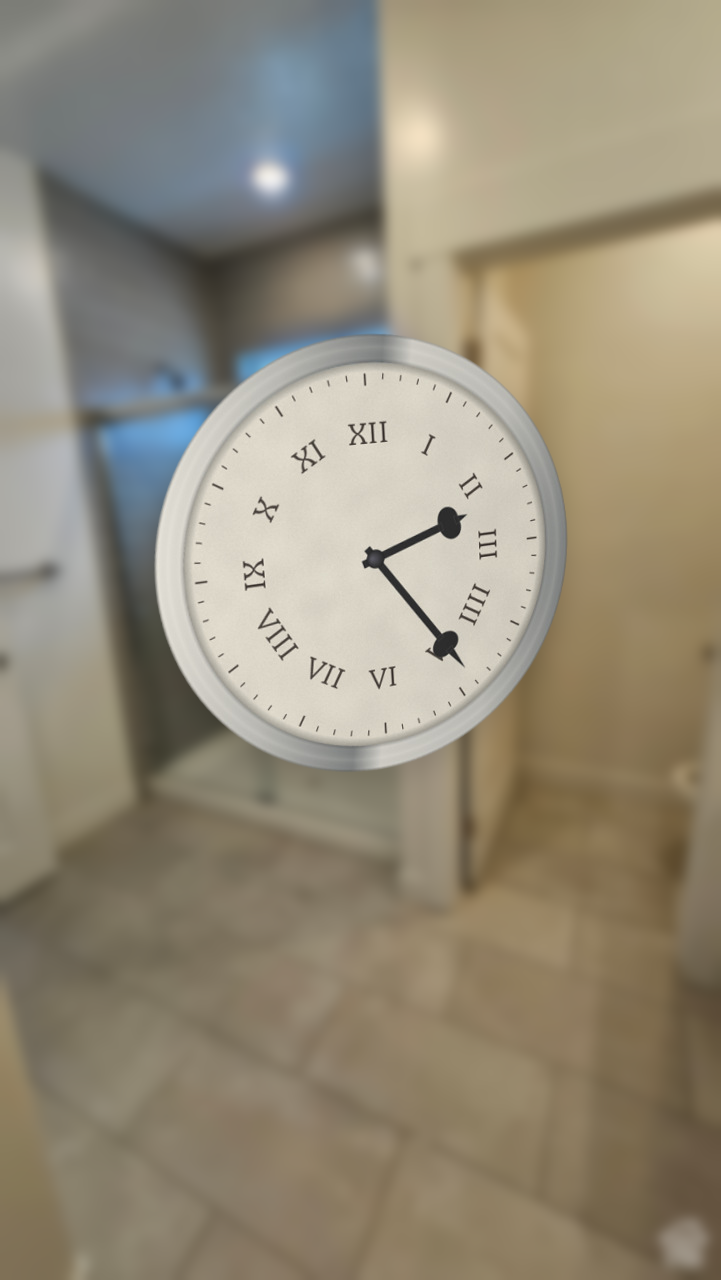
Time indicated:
2h24
